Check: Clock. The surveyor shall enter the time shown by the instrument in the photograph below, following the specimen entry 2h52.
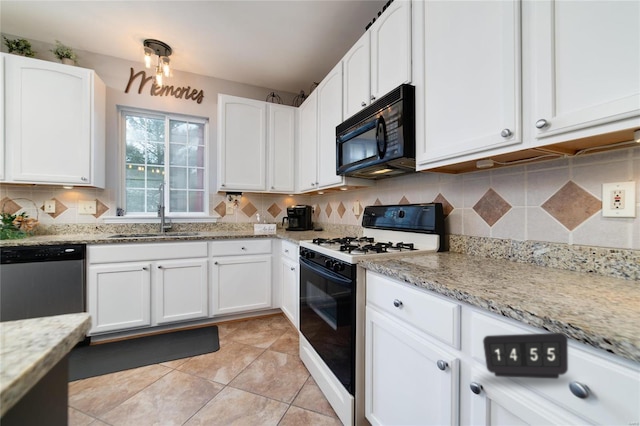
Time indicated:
14h55
